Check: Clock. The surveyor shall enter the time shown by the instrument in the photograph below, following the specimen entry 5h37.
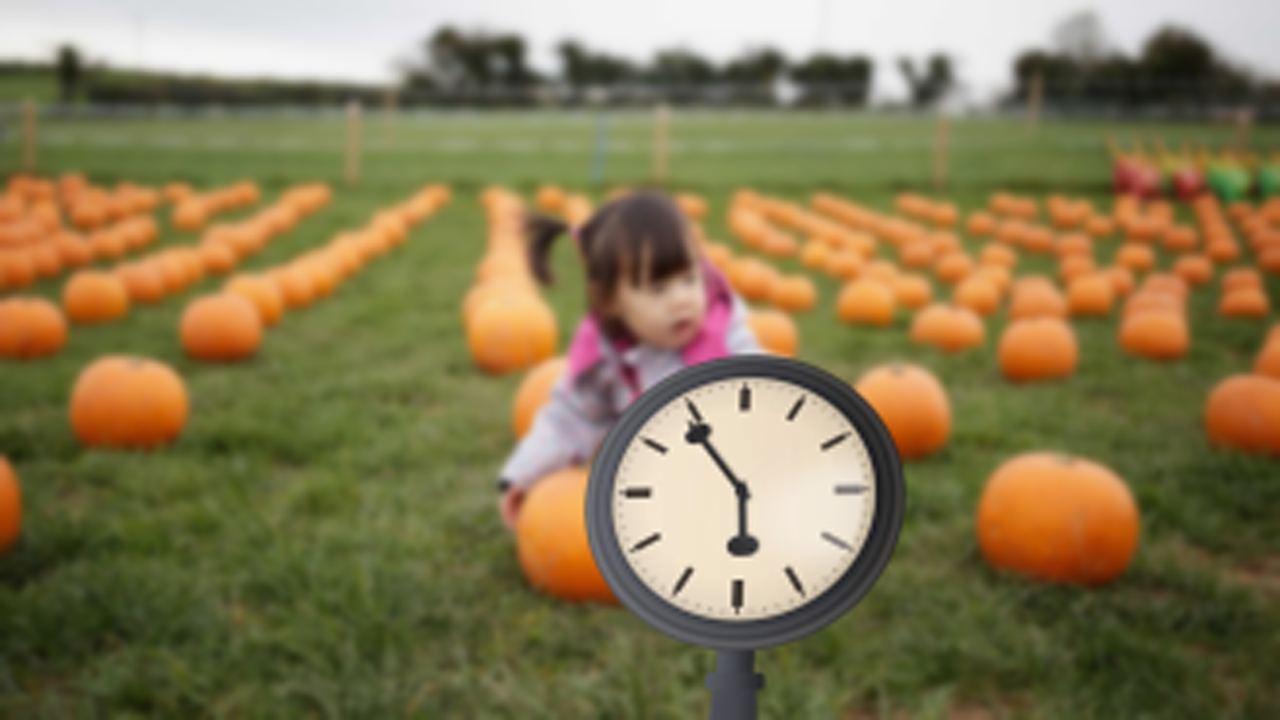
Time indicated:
5h54
